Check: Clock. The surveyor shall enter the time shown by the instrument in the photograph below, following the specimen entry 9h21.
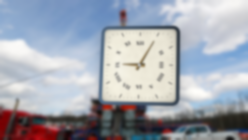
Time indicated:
9h05
